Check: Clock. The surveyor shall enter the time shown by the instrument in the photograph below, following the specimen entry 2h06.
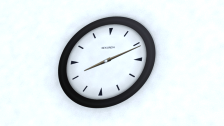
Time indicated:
8h11
